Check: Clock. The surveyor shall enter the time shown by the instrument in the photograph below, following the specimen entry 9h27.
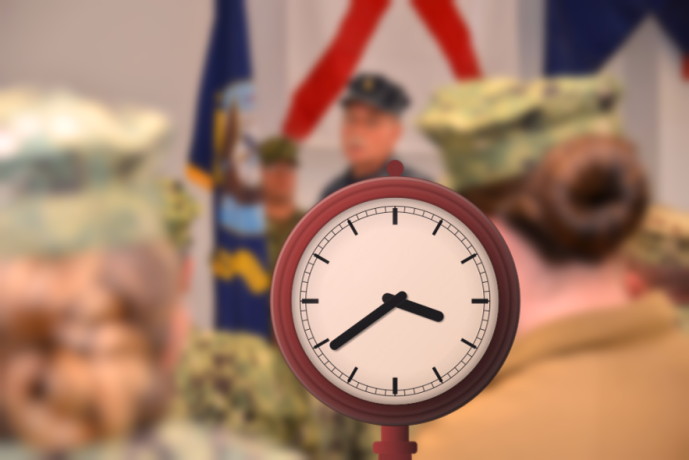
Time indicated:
3h39
